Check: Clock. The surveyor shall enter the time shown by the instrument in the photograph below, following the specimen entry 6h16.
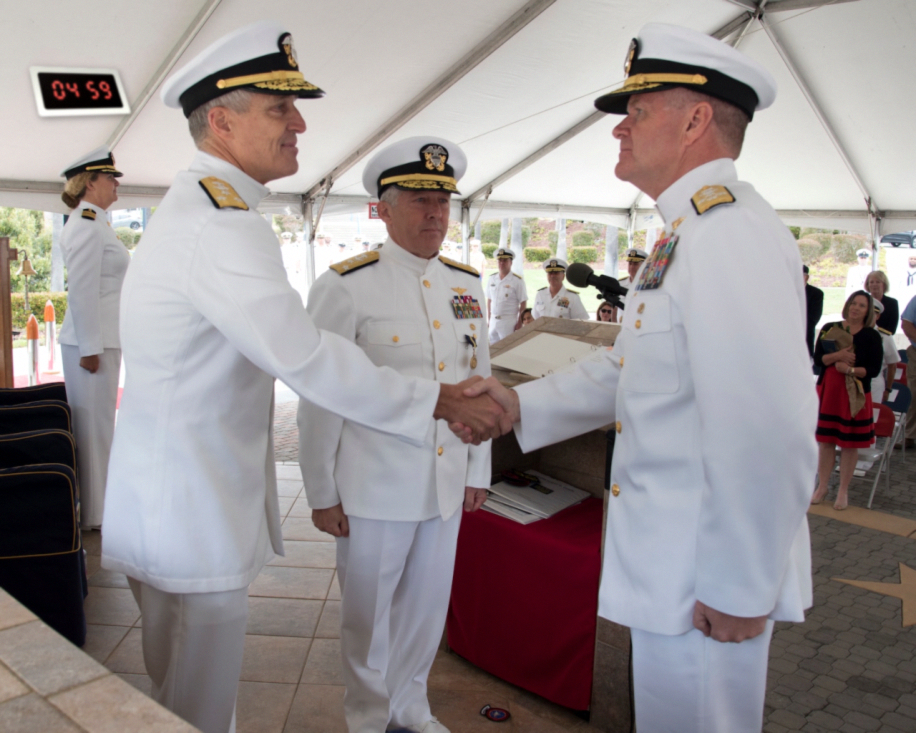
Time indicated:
4h59
